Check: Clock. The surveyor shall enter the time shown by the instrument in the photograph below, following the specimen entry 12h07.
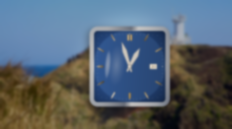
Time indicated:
12h57
